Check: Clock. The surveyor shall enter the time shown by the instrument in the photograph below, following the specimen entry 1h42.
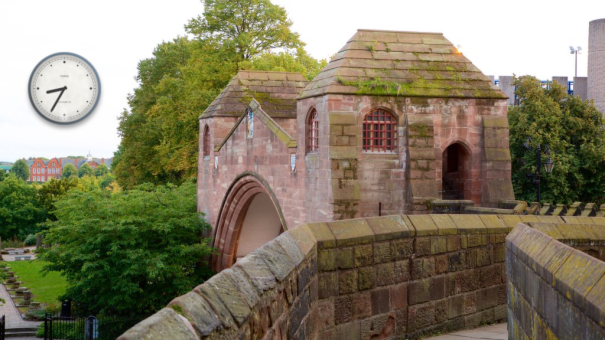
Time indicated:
8h35
